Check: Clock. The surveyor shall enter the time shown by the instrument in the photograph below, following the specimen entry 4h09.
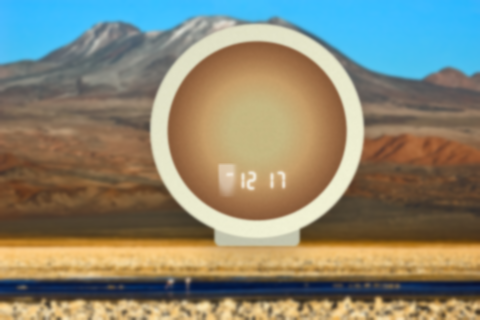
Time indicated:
12h17
